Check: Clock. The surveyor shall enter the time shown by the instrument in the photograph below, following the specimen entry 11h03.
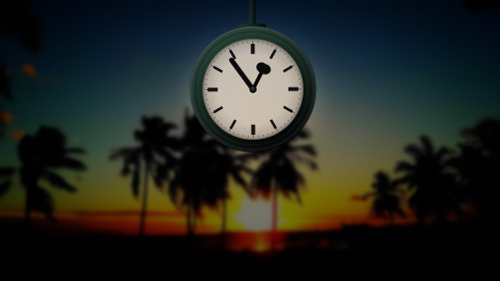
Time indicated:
12h54
